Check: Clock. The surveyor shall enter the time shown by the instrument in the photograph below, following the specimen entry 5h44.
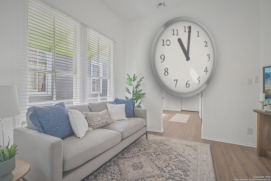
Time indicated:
11h01
